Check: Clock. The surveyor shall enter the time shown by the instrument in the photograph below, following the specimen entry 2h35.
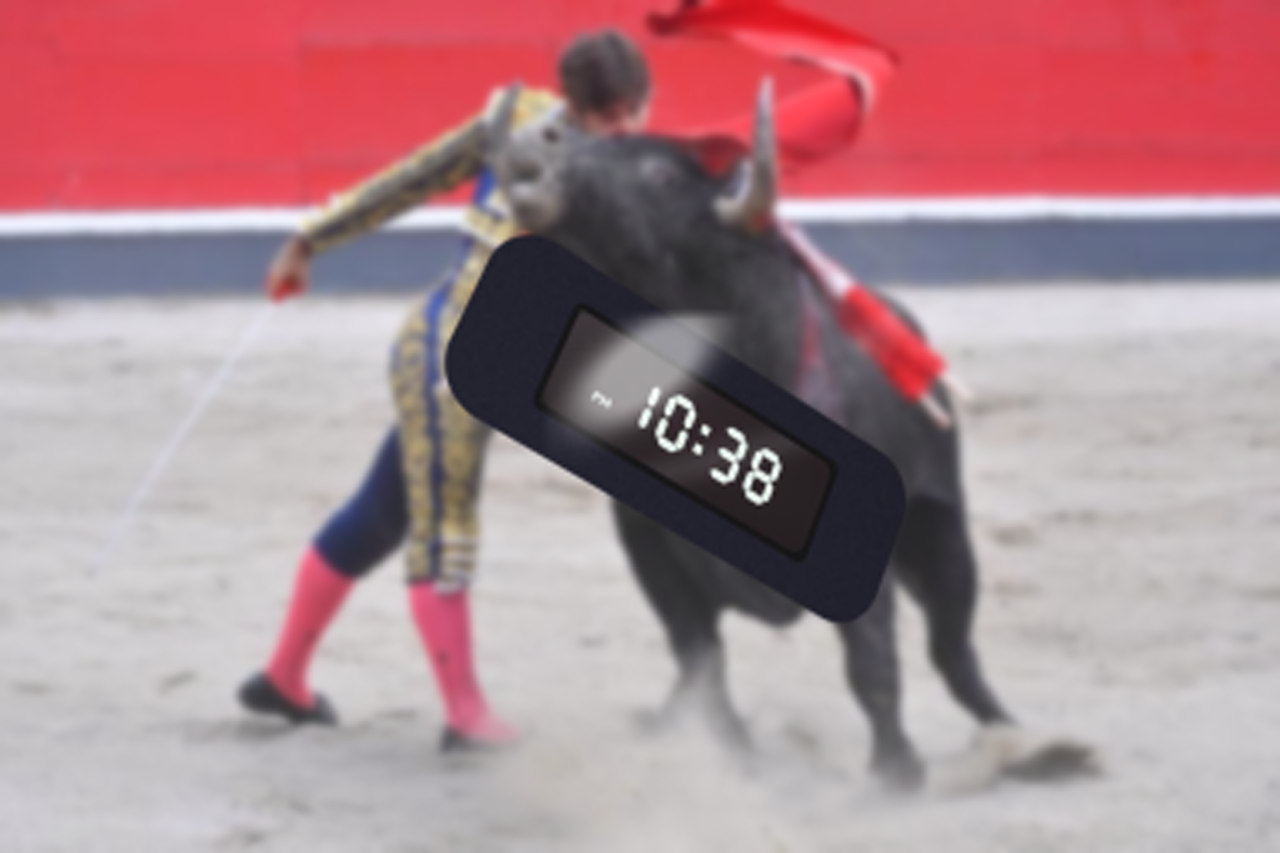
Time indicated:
10h38
